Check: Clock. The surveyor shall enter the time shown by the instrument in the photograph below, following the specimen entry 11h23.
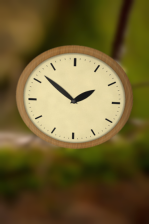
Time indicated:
1h52
